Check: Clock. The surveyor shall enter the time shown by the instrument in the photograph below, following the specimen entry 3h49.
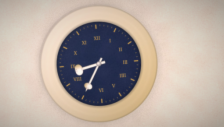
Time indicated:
8h35
